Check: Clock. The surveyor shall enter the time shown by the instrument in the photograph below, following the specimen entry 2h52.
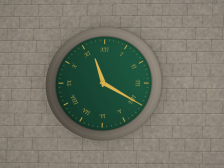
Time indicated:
11h20
